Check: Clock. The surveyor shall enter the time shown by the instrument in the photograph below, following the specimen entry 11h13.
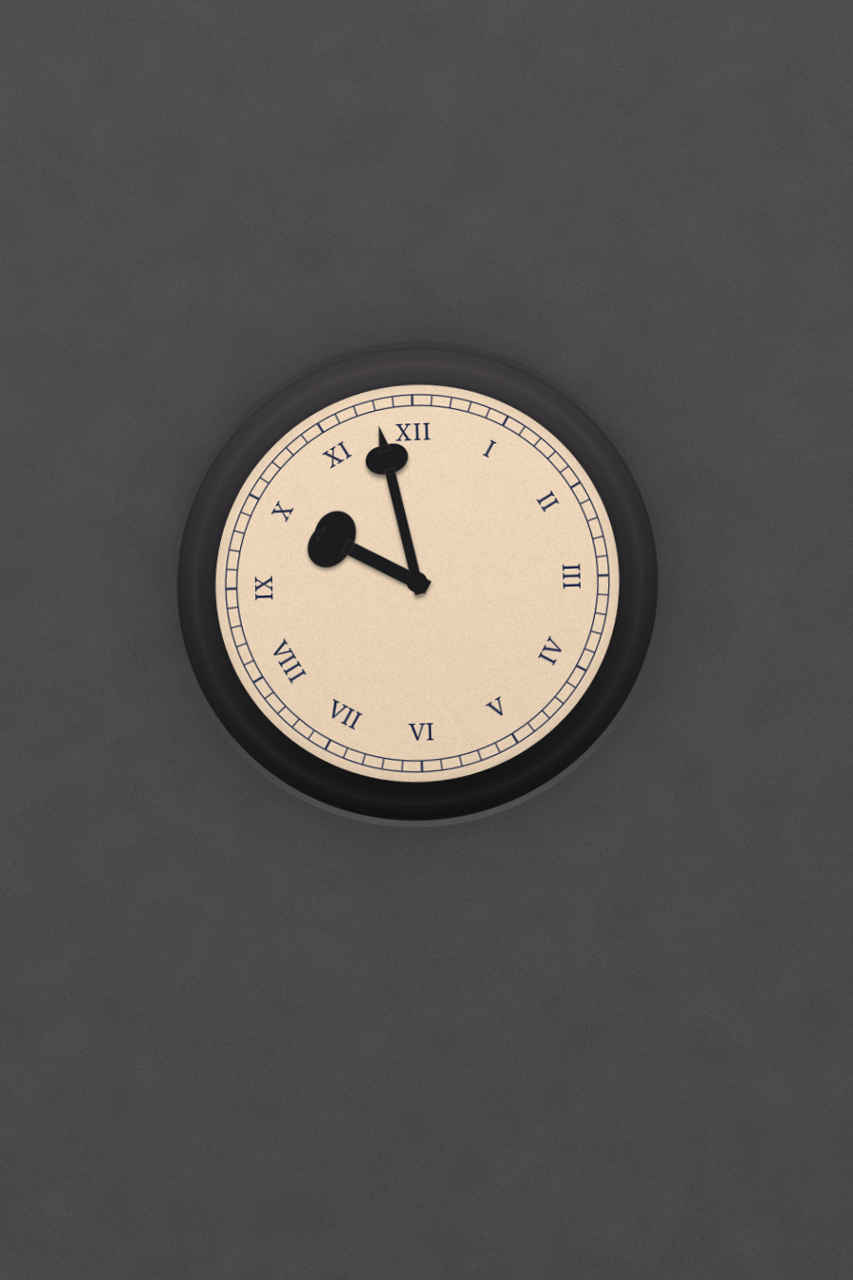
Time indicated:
9h58
